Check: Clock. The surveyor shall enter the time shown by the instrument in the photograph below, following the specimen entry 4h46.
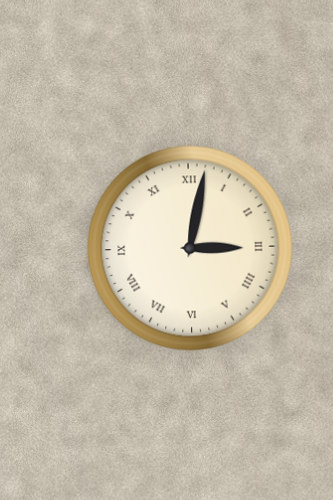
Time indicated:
3h02
